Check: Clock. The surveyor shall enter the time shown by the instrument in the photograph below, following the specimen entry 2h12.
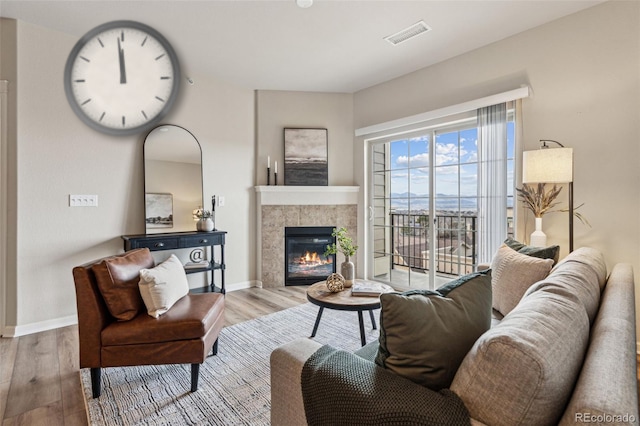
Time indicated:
11h59
